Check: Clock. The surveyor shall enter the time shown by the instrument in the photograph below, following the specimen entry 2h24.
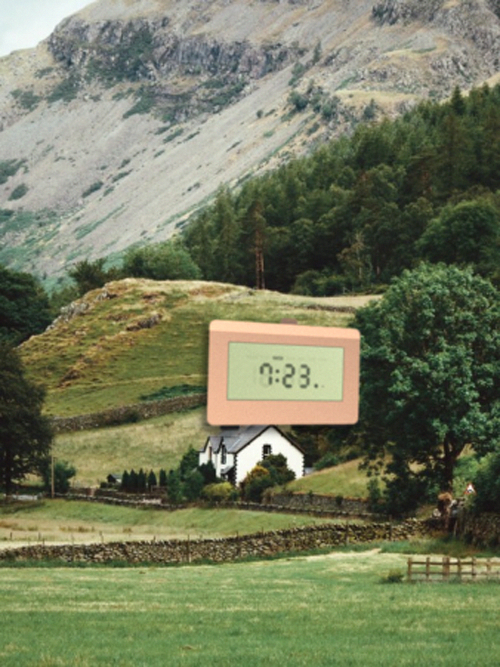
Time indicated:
7h23
